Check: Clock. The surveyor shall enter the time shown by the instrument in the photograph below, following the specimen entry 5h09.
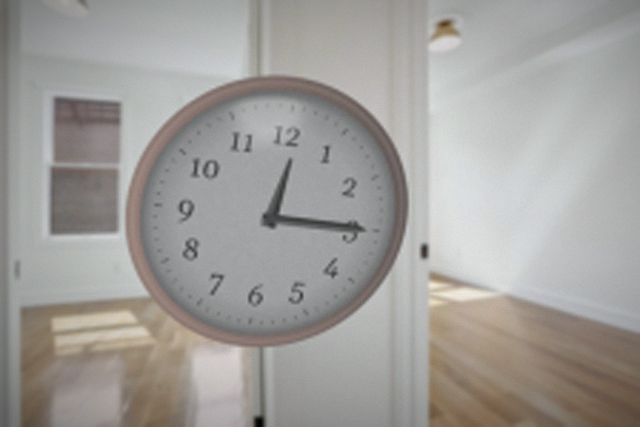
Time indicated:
12h15
